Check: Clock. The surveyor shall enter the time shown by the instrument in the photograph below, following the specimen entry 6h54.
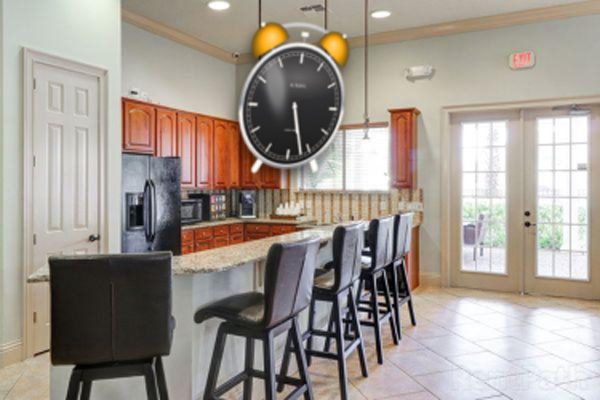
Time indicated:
5h27
